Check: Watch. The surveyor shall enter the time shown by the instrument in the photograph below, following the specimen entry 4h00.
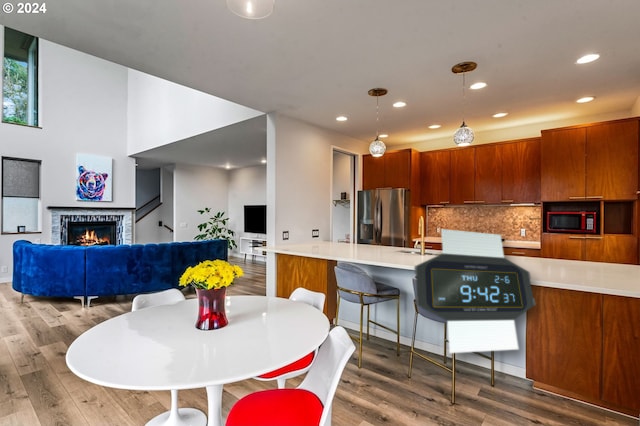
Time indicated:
9h42
